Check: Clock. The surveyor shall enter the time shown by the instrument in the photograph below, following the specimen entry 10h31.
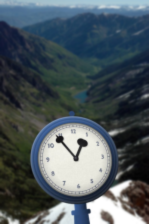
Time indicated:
12h54
